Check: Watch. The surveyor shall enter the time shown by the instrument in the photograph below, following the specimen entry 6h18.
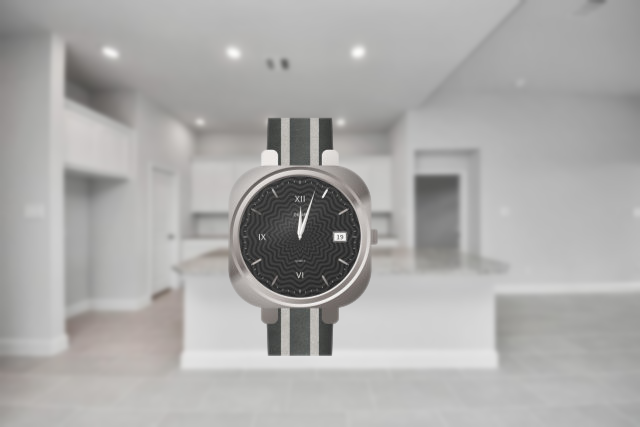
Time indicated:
12h03
